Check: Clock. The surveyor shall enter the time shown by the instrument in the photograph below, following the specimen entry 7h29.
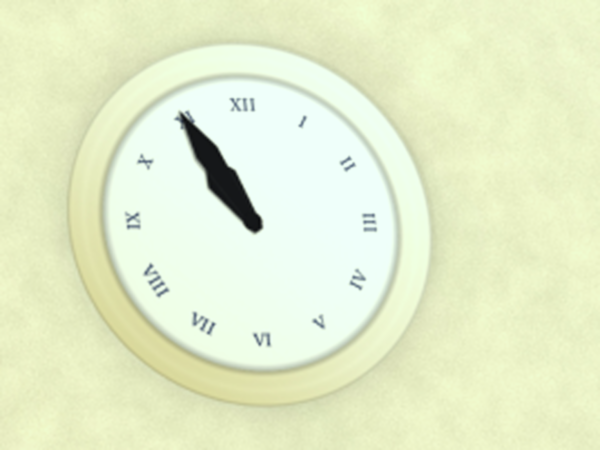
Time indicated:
10h55
